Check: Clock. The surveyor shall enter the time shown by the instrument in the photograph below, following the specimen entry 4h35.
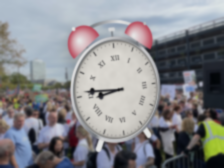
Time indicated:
8h46
